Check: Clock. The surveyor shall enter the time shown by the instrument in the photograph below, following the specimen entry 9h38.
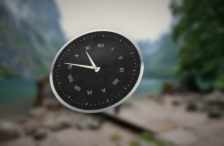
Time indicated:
10h46
